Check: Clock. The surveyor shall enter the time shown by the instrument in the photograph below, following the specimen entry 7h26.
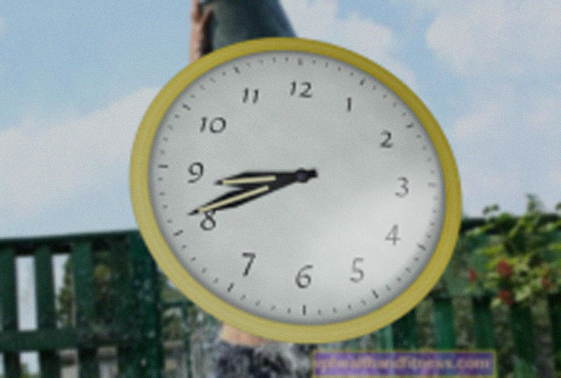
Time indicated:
8h41
